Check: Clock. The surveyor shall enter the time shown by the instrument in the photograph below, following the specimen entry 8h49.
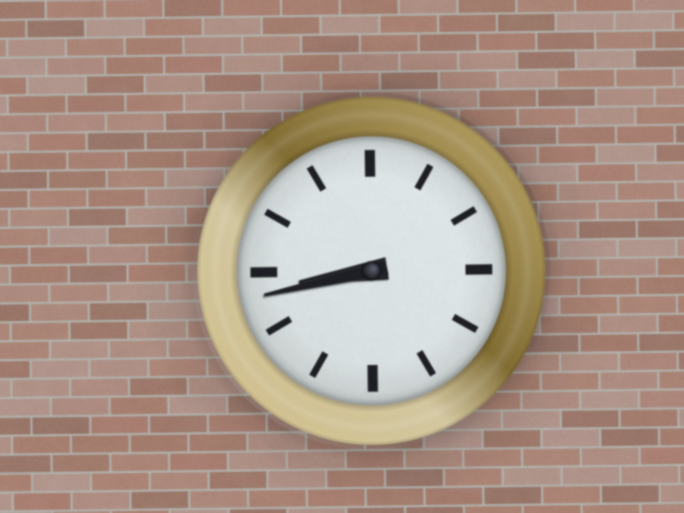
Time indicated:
8h43
